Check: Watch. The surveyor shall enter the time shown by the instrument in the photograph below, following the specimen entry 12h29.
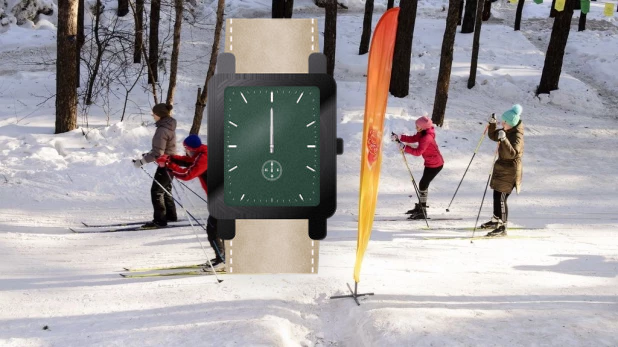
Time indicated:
12h00
